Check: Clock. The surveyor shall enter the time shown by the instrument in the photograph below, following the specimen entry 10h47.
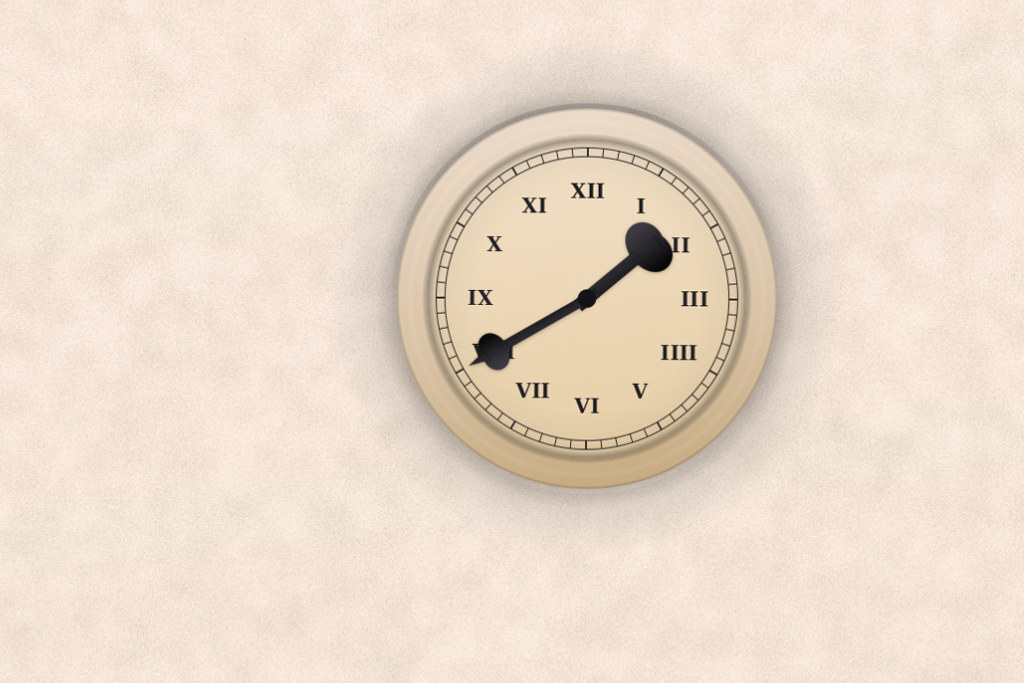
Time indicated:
1h40
